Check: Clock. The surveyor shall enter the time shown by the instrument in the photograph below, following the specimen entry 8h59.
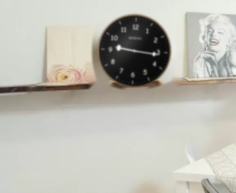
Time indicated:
9h16
